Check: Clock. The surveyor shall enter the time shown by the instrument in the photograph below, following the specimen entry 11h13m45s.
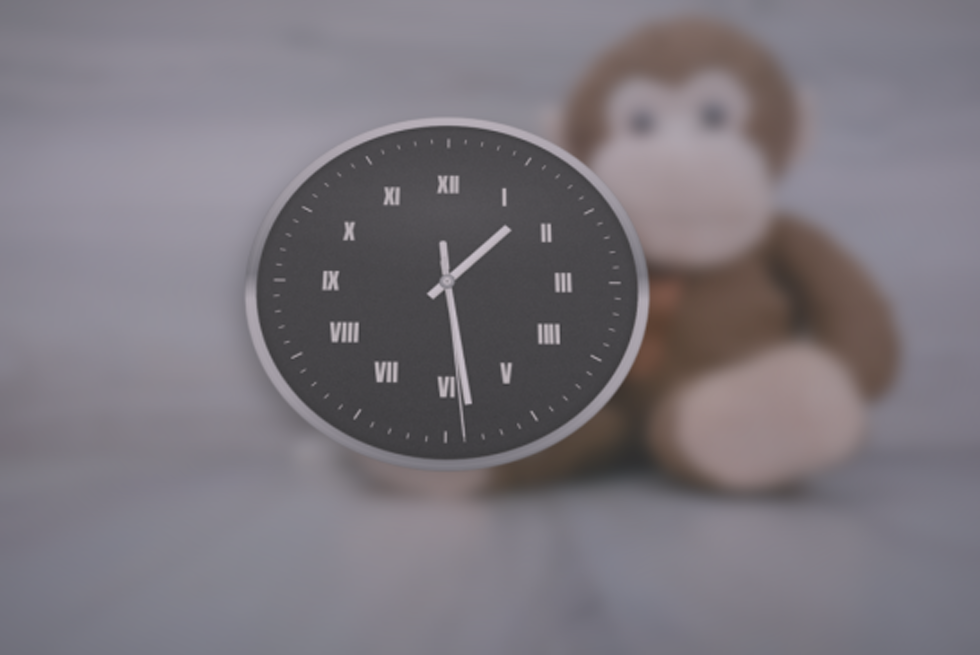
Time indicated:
1h28m29s
